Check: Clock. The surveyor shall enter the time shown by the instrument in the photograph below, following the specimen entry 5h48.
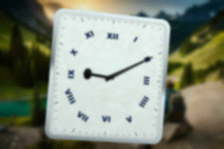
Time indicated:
9h10
